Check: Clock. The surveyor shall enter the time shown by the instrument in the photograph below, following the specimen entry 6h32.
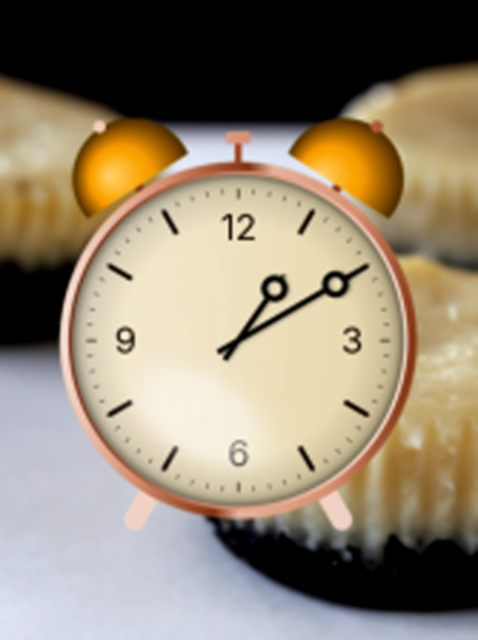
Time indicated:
1h10
